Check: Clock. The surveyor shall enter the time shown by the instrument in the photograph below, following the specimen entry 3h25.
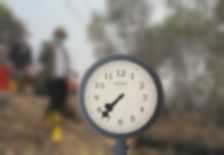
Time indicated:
7h37
